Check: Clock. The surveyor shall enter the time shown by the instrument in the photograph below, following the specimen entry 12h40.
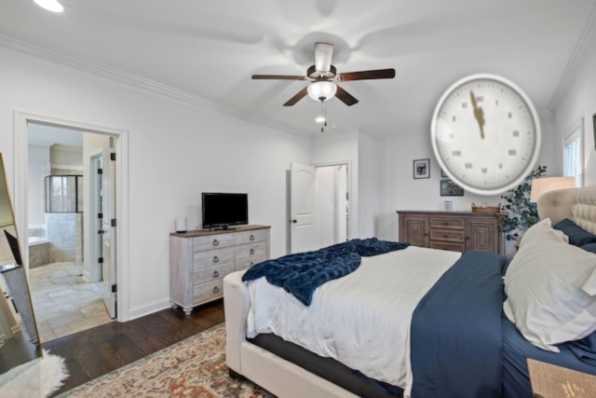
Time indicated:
11h58
